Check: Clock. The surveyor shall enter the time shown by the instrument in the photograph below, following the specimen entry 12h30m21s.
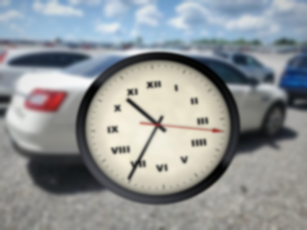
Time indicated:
10h35m17s
